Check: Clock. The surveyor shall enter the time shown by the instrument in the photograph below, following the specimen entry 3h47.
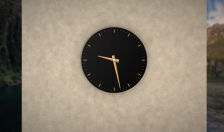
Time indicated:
9h28
